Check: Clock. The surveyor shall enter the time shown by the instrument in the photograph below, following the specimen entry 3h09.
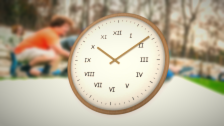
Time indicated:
10h09
